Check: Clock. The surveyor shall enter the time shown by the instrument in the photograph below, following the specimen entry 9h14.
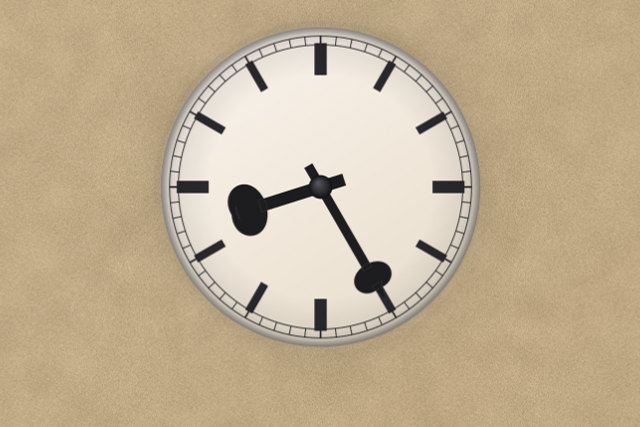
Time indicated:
8h25
